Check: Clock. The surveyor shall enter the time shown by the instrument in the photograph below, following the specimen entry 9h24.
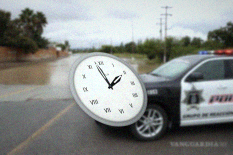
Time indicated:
1h58
